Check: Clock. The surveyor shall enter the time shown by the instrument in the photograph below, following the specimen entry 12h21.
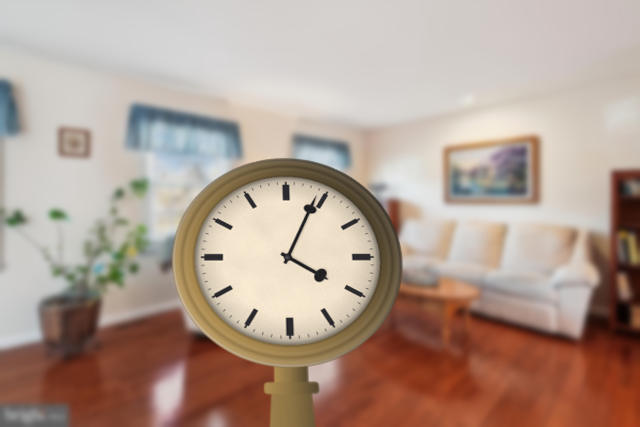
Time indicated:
4h04
